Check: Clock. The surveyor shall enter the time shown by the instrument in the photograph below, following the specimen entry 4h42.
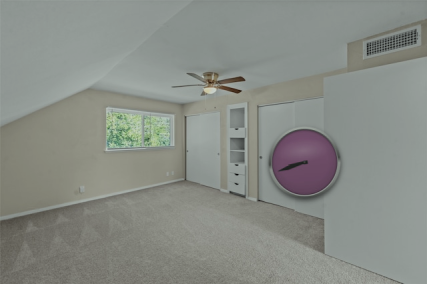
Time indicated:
8h42
